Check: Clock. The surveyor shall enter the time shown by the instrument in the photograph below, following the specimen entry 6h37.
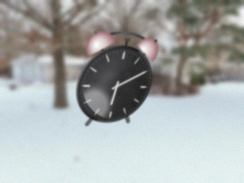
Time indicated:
6h10
